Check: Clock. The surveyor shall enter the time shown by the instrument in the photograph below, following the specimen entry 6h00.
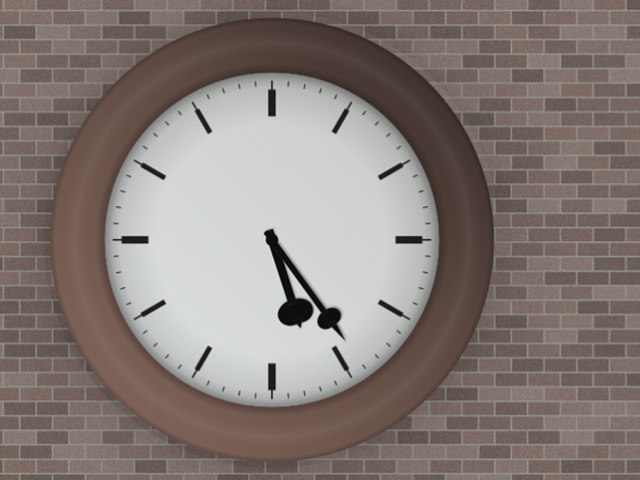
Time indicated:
5h24
